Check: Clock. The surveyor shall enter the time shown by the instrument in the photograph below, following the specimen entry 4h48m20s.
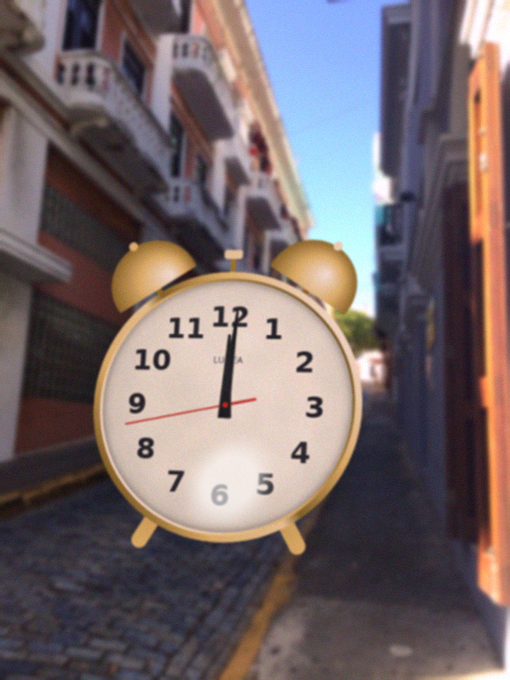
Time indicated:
12h00m43s
